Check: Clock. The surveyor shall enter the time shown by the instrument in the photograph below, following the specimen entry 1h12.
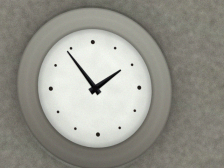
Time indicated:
1h54
